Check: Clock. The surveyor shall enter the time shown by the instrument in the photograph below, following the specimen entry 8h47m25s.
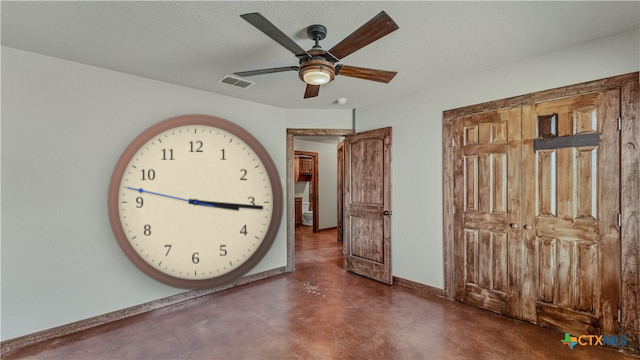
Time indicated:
3h15m47s
